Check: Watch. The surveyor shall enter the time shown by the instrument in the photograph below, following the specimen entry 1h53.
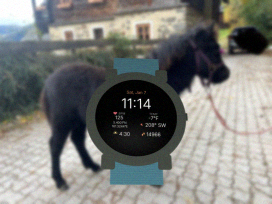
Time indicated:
11h14
